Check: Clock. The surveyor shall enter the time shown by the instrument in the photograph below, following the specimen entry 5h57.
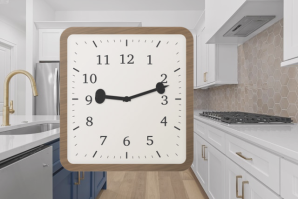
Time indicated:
9h12
